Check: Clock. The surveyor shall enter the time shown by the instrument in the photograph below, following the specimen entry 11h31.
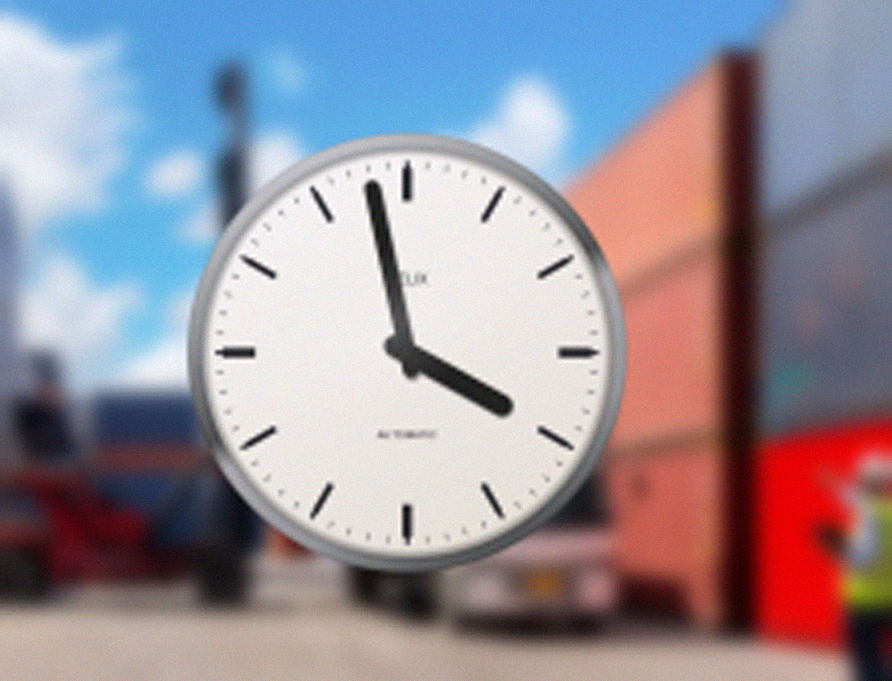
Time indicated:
3h58
